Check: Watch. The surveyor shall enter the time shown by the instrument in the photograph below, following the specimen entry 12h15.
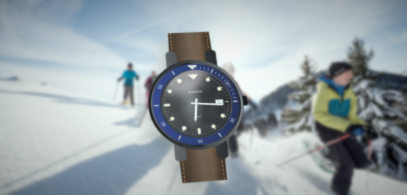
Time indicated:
6h16
